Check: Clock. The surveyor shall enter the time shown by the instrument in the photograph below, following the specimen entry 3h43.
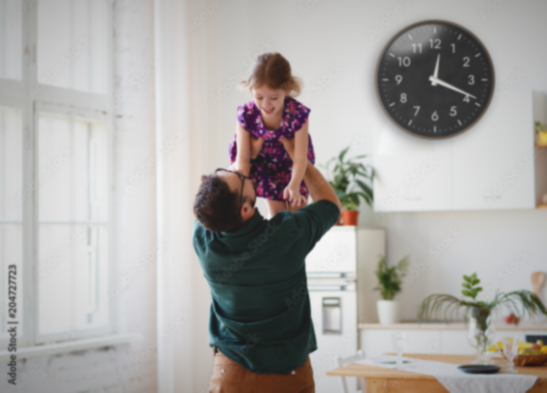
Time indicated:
12h19
